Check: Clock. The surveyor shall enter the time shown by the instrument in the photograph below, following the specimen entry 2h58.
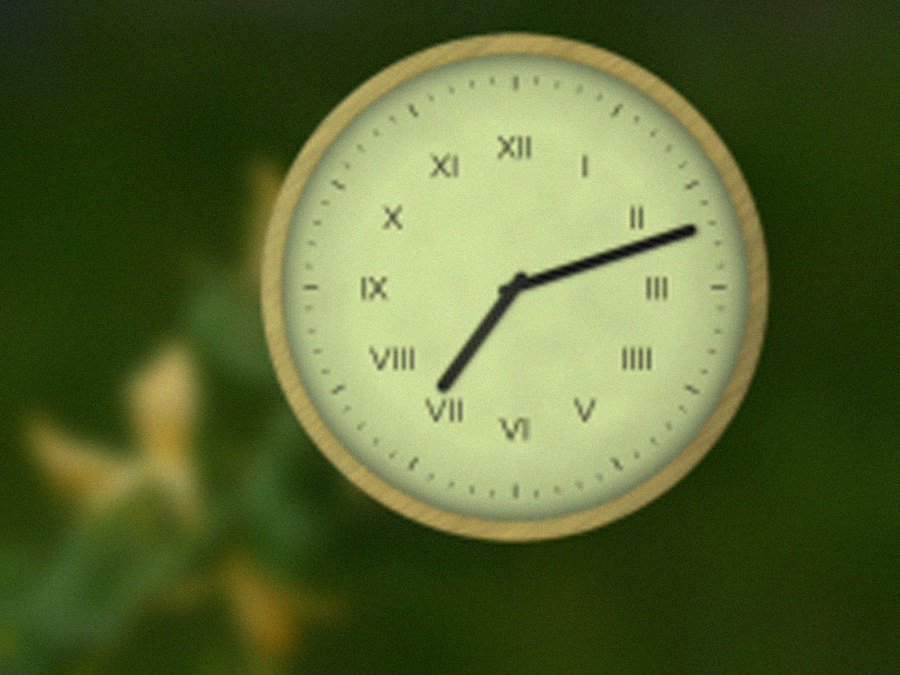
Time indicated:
7h12
